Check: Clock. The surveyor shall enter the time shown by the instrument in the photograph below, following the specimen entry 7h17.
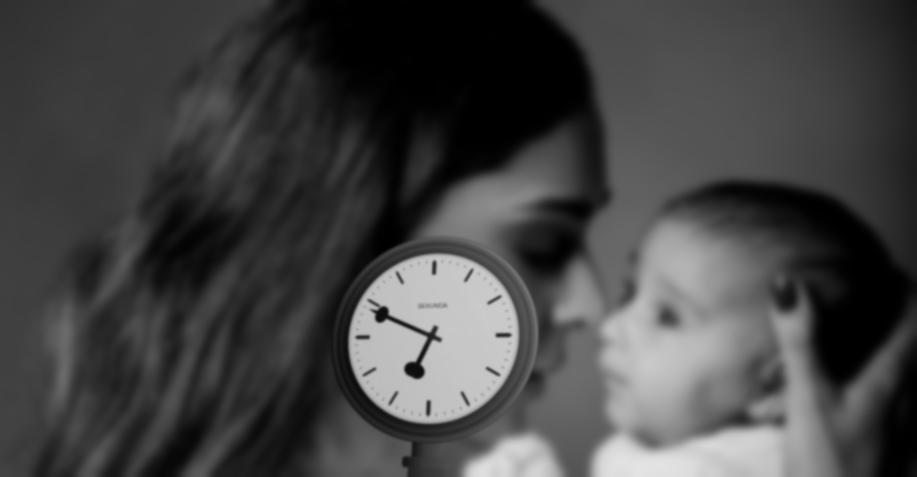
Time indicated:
6h49
